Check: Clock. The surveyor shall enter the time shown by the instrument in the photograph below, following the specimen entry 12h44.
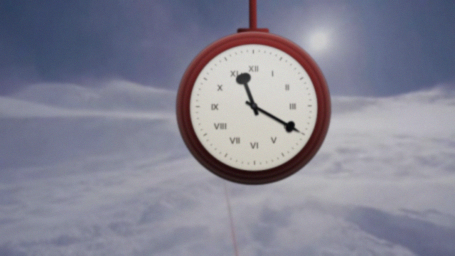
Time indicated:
11h20
